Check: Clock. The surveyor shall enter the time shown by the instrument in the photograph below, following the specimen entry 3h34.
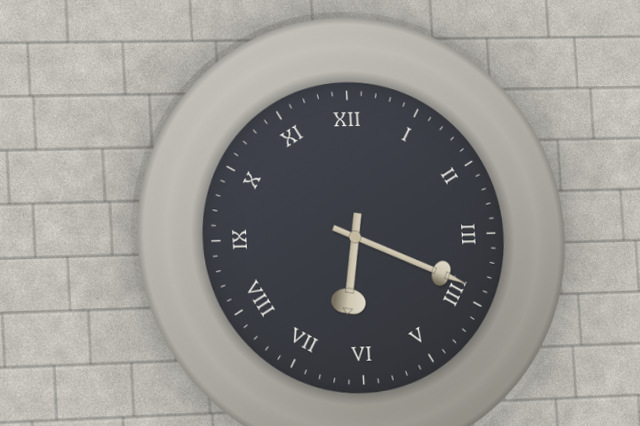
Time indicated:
6h19
